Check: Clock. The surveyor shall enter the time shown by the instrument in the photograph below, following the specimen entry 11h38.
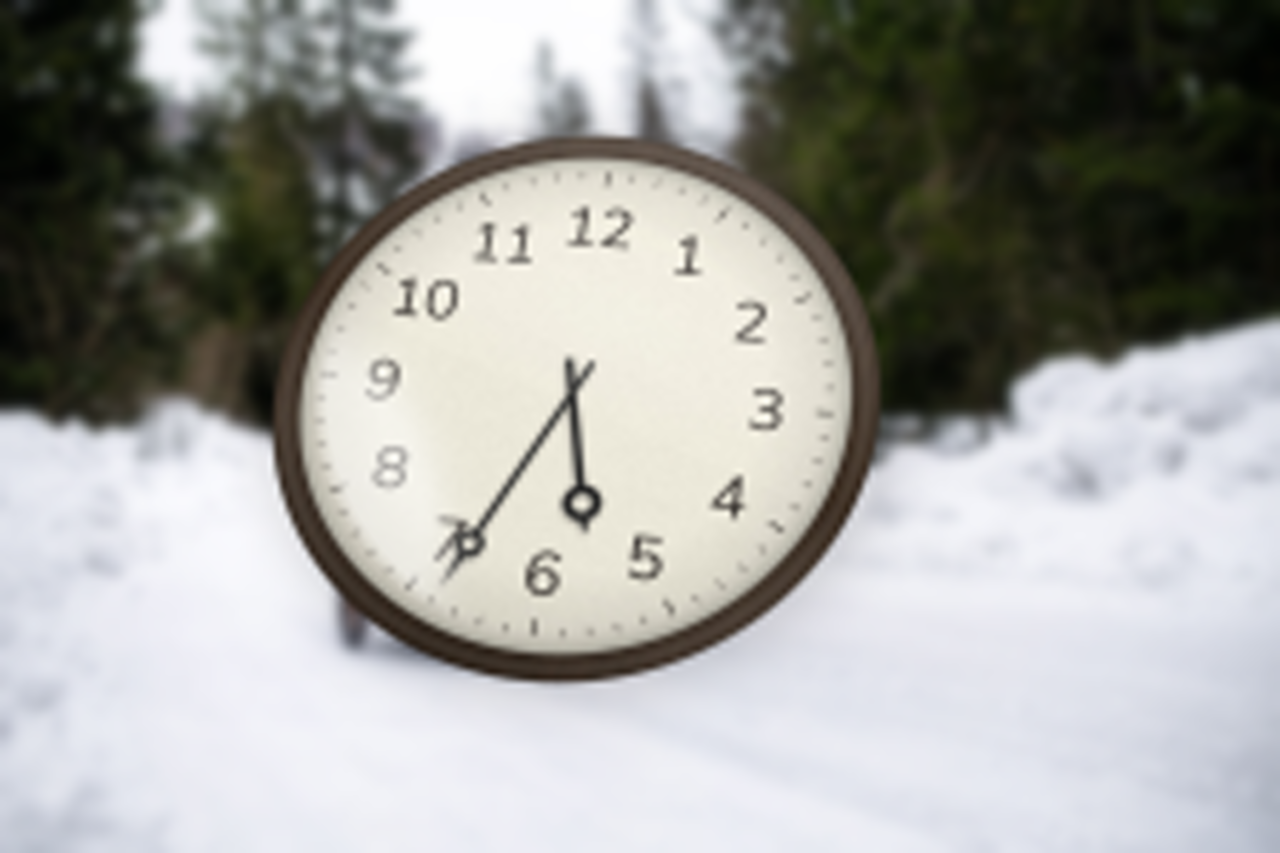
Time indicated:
5h34
